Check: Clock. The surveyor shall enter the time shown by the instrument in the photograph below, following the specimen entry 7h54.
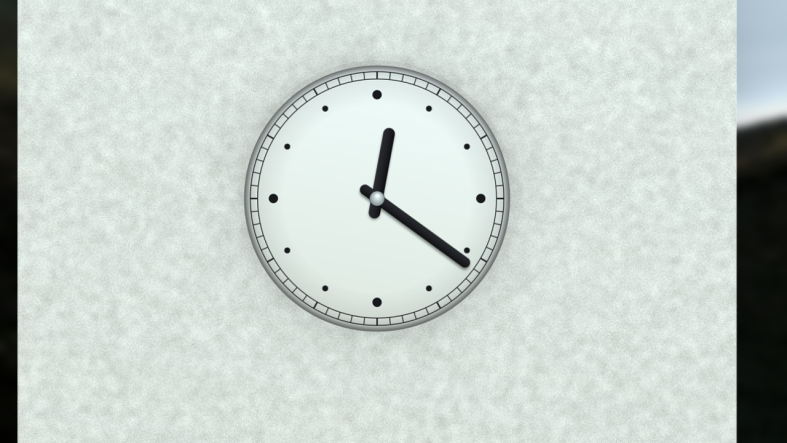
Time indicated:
12h21
